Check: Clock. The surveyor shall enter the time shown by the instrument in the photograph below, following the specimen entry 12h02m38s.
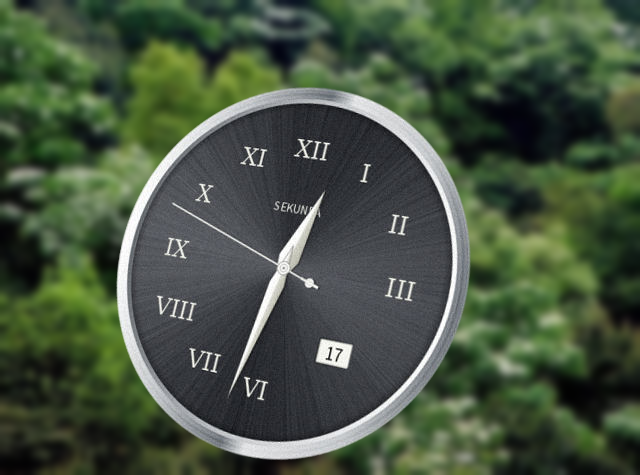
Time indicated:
12h31m48s
